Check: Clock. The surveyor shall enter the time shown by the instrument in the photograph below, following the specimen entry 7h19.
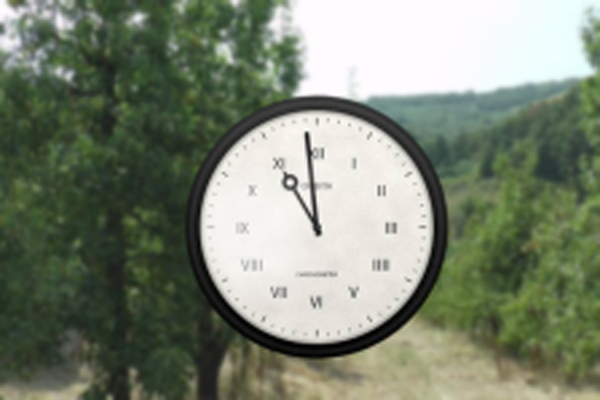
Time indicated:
10h59
